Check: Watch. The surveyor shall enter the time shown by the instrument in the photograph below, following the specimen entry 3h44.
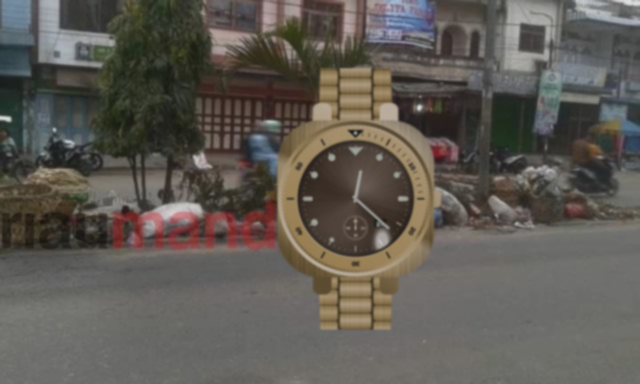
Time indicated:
12h22
